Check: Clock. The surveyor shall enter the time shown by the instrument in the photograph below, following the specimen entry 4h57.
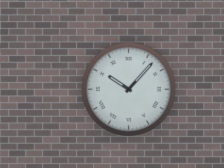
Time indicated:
10h07
